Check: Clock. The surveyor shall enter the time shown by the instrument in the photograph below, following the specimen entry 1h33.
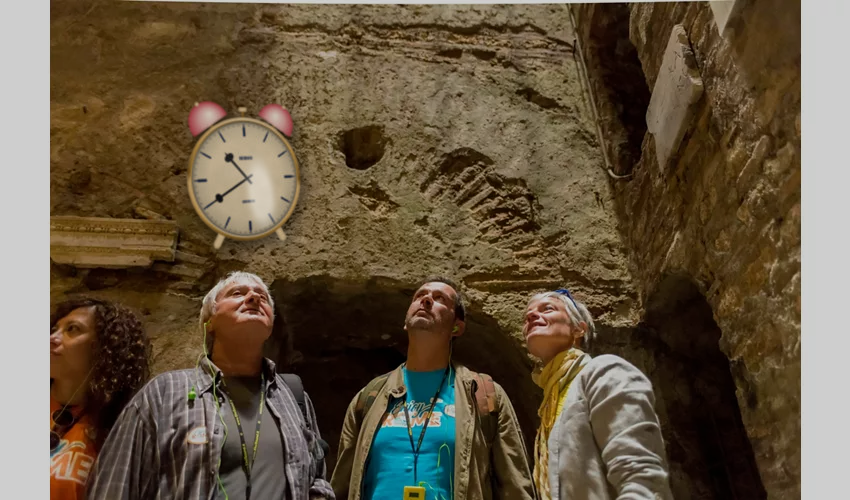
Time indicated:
10h40
